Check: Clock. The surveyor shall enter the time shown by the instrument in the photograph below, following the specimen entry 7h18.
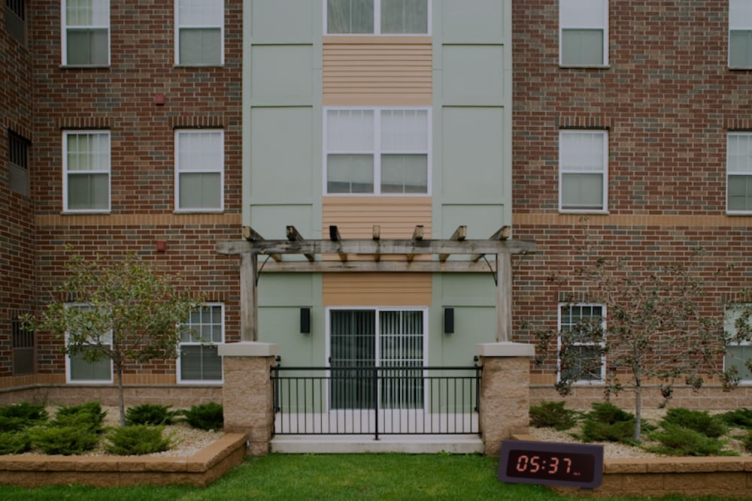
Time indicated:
5h37
